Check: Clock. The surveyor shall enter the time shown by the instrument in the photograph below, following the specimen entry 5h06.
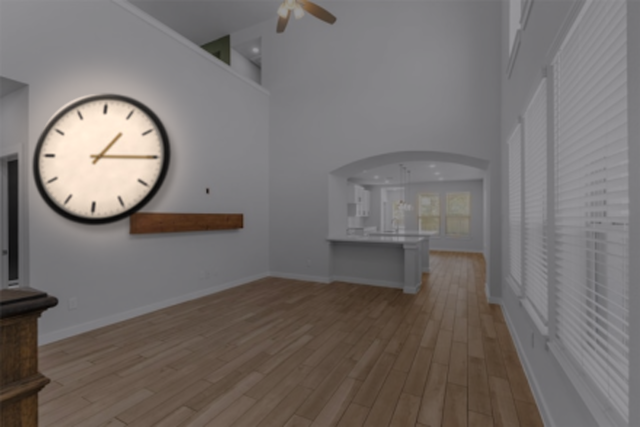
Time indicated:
1h15
